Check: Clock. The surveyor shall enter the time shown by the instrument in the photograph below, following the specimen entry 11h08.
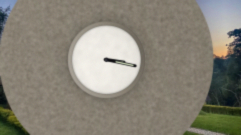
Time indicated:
3h17
